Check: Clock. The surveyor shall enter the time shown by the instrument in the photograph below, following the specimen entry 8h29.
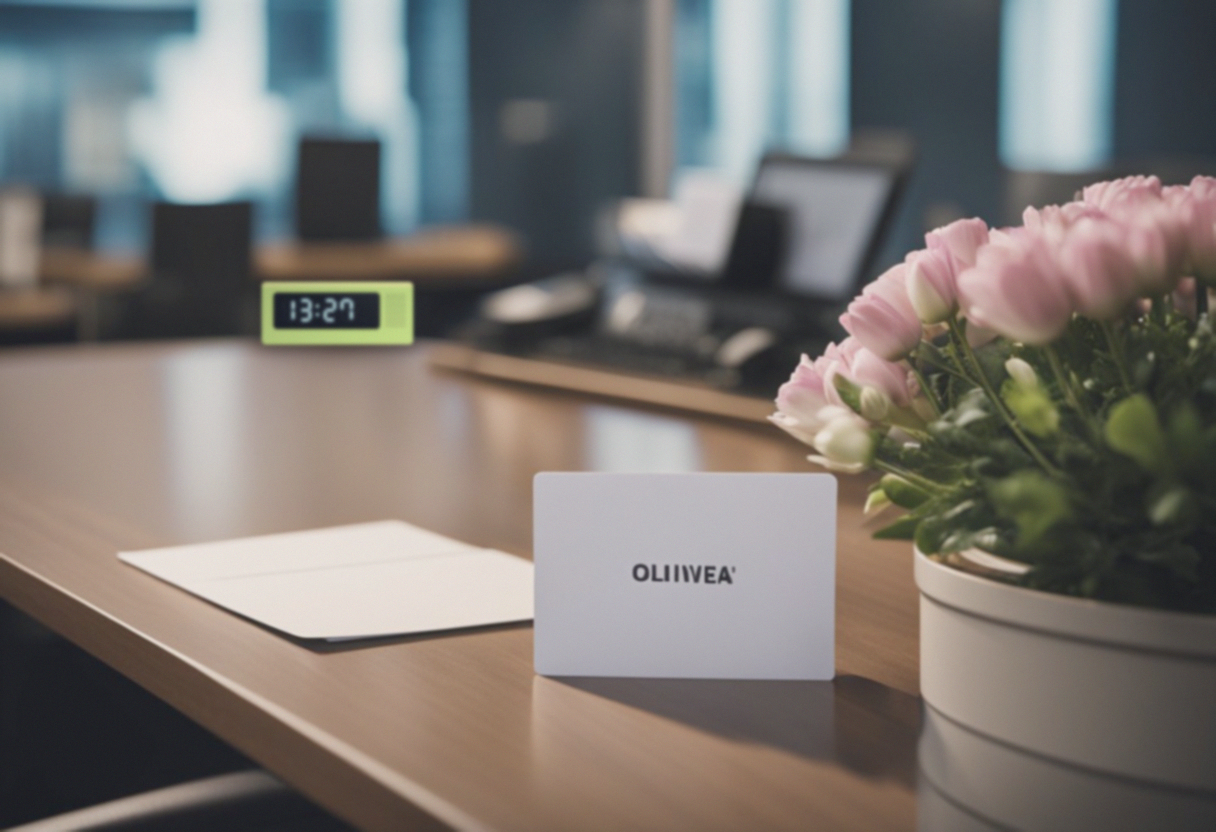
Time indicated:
13h27
